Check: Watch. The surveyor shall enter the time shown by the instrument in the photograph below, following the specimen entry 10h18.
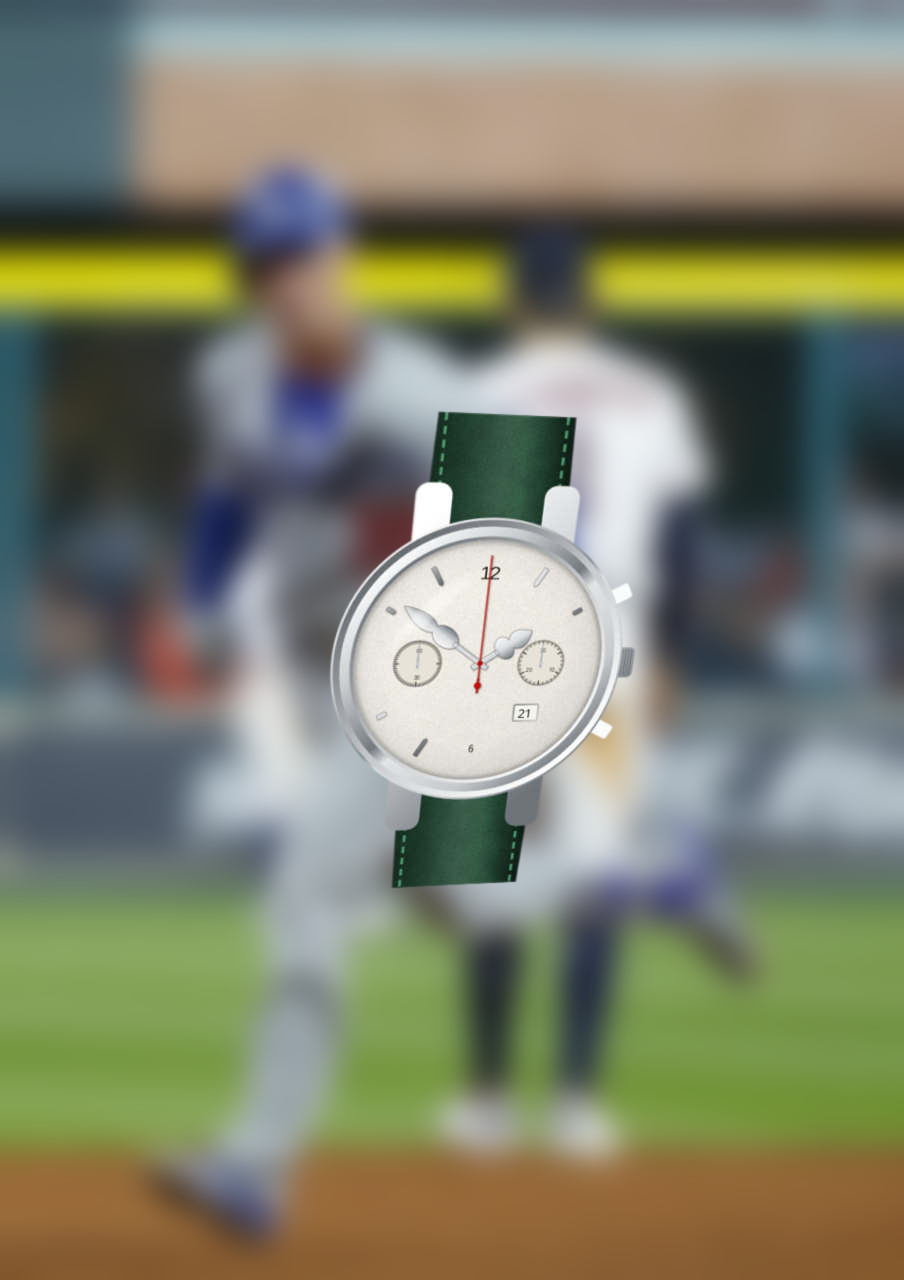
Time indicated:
1h51
